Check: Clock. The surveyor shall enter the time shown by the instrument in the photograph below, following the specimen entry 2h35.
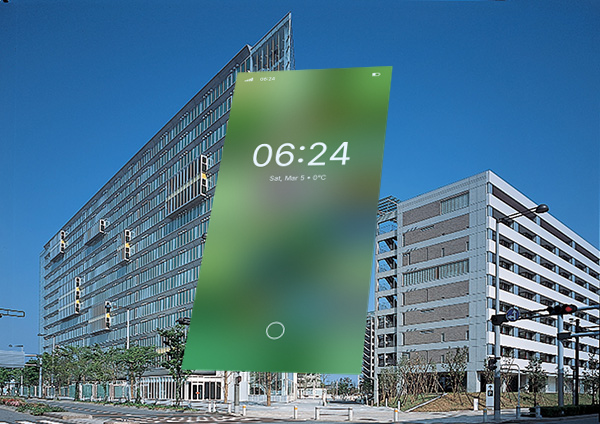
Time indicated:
6h24
